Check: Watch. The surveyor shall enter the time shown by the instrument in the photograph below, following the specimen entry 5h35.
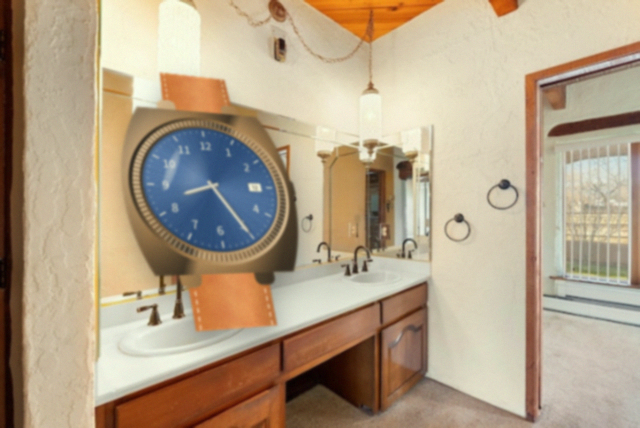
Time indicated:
8h25
